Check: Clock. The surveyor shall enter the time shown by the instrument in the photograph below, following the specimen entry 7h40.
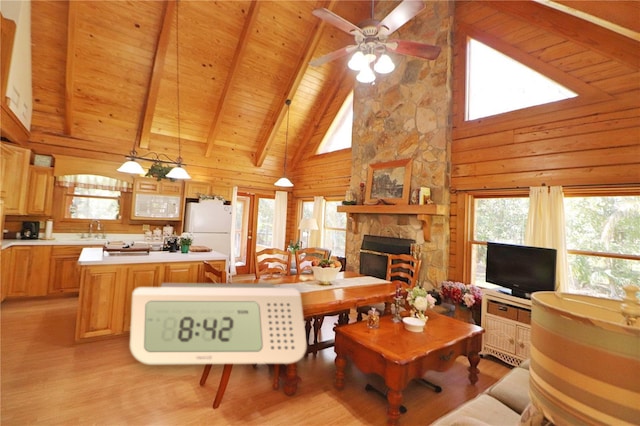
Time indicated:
8h42
